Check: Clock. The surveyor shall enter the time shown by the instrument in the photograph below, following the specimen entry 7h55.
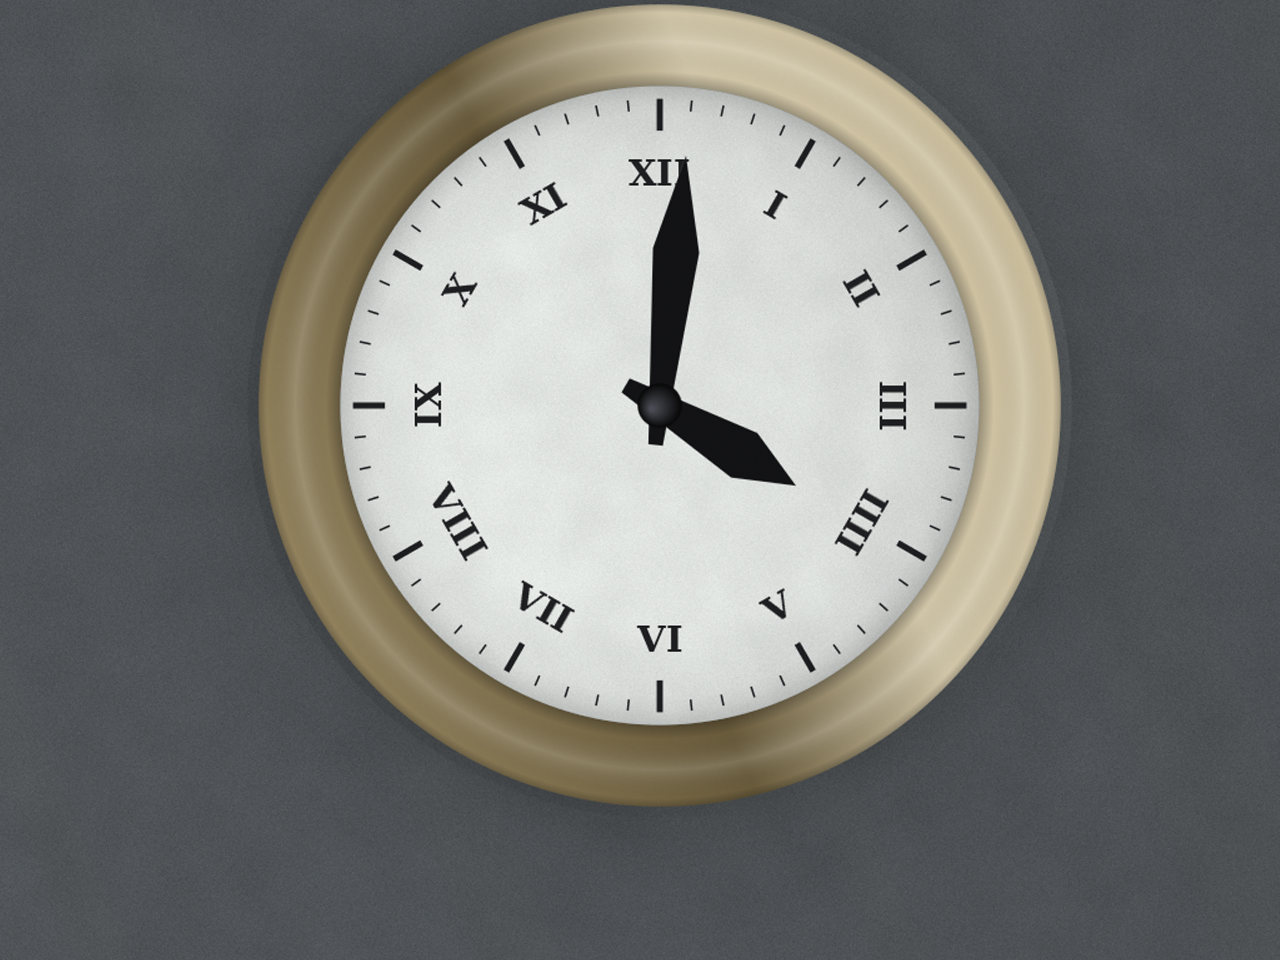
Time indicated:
4h01
